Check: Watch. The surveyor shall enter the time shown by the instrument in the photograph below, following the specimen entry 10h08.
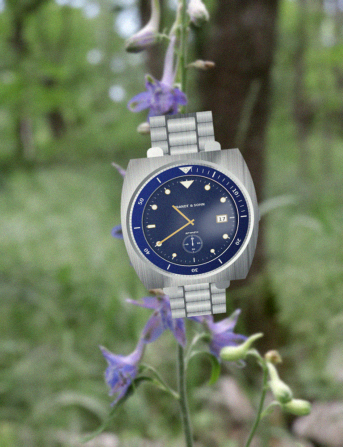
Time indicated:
10h40
